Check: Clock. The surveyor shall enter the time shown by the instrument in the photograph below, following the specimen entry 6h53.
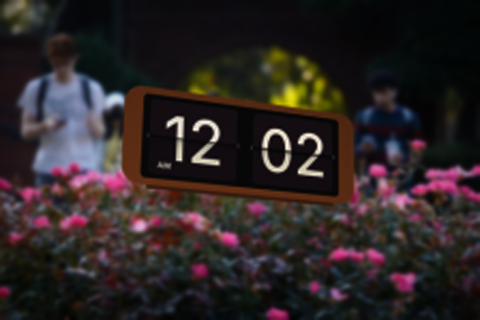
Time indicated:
12h02
